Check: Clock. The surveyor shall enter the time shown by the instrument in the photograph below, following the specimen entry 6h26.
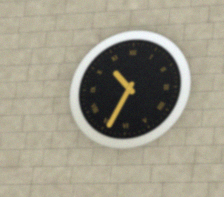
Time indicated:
10h34
